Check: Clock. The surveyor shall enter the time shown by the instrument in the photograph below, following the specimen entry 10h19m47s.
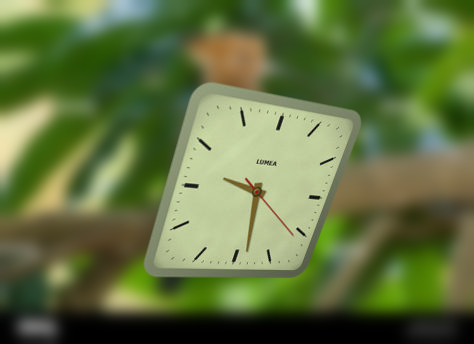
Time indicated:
9h28m21s
